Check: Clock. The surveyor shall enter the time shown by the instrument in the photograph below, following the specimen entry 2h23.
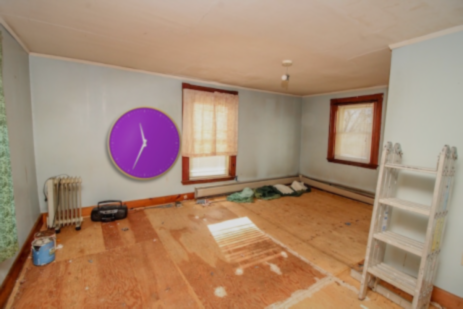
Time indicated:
11h34
